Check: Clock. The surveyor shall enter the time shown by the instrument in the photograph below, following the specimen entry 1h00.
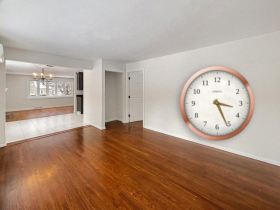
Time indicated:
3h26
